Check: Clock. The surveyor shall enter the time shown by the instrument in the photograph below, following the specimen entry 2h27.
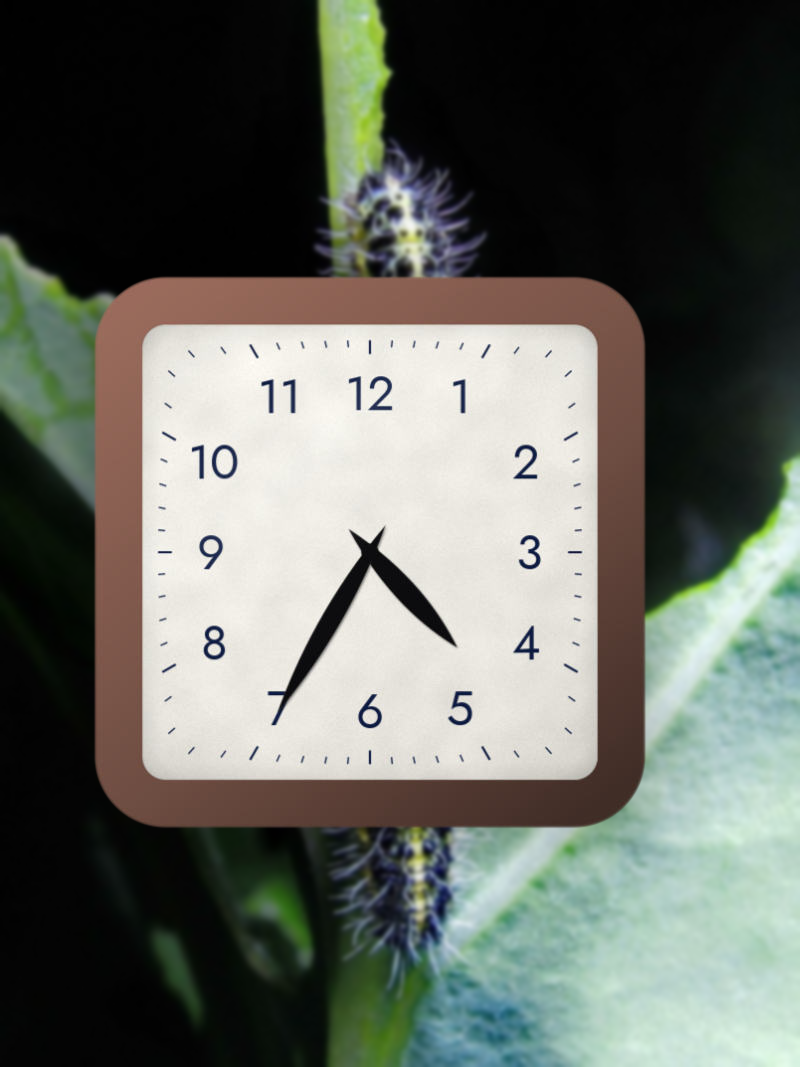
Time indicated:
4h35
